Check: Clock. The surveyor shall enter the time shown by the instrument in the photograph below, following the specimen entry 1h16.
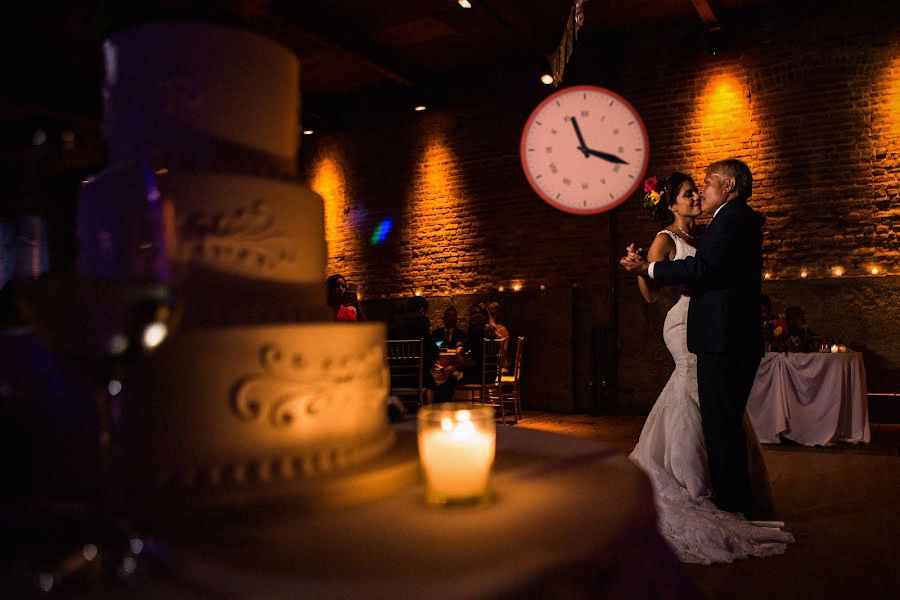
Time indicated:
11h18
